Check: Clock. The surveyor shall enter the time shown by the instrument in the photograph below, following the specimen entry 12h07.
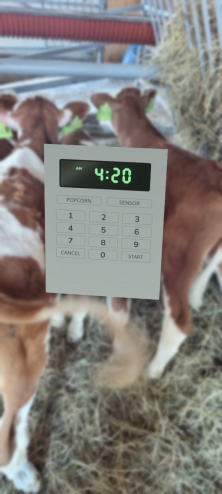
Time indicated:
4h20
